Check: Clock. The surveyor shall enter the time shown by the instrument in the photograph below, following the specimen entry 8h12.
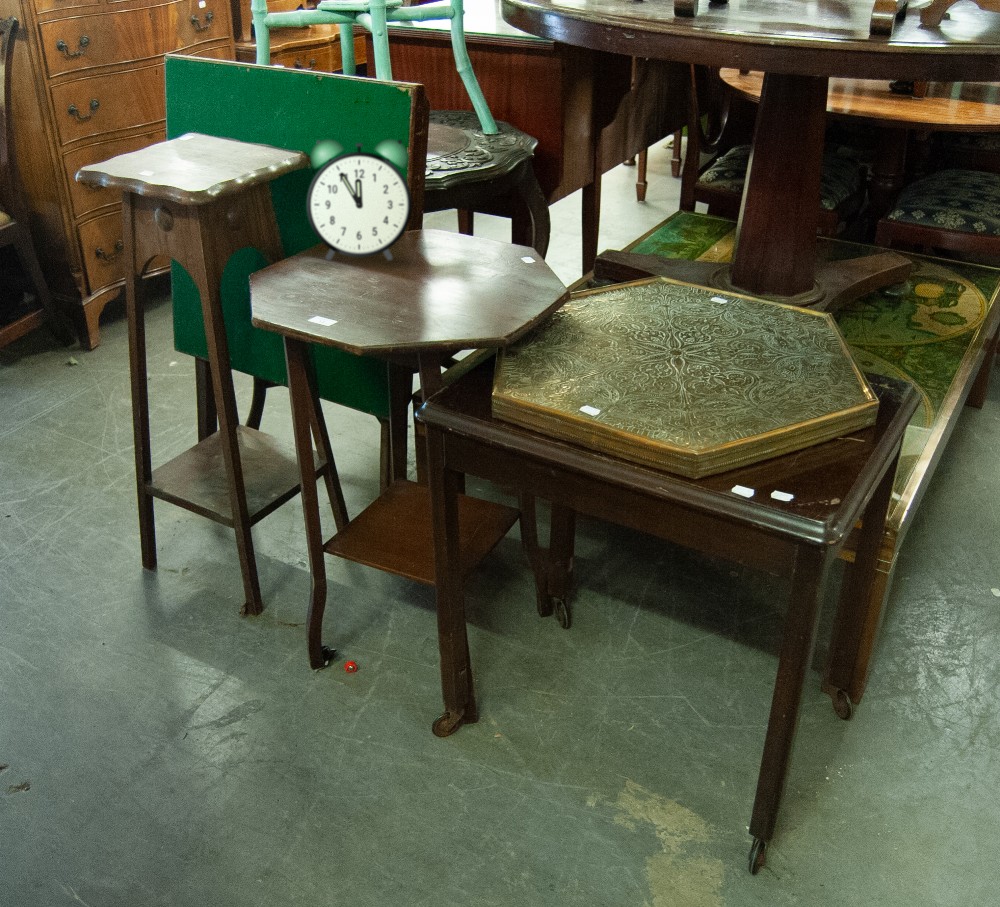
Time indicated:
11h55
